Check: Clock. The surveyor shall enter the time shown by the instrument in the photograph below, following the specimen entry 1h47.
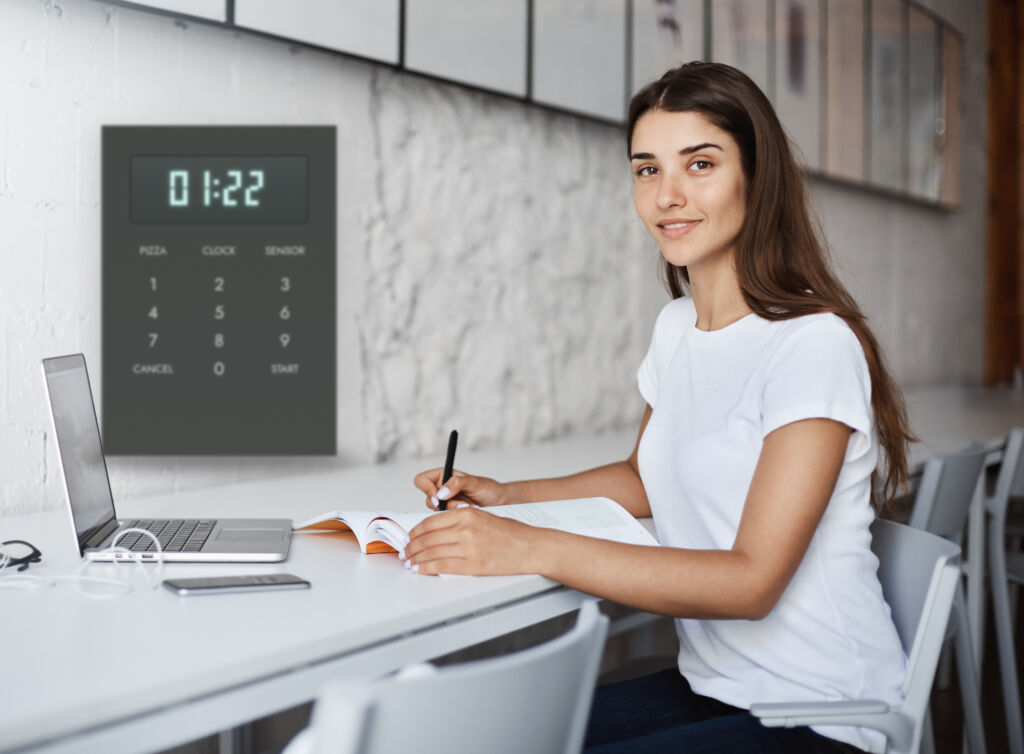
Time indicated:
1h22
